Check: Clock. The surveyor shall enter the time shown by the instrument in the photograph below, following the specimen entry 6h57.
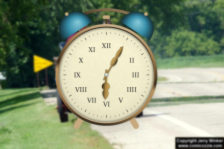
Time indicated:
6h05
